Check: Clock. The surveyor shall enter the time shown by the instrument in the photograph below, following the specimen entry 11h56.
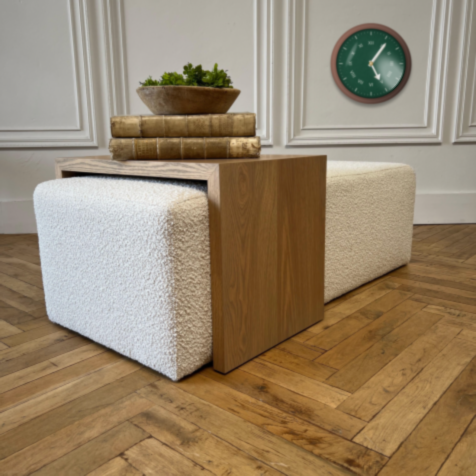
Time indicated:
5h06
